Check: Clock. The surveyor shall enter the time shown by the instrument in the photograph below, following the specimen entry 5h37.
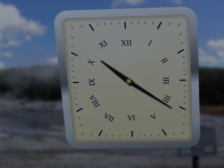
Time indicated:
10h21
